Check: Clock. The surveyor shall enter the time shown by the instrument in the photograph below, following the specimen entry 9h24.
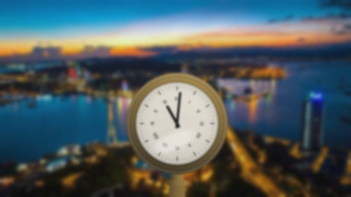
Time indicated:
11h01
